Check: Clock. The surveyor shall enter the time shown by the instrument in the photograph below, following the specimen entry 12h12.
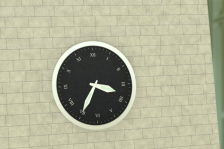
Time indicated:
3h35
